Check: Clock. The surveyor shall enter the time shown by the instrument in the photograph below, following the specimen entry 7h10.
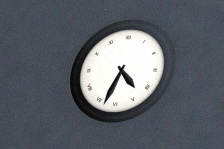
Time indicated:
4h33
